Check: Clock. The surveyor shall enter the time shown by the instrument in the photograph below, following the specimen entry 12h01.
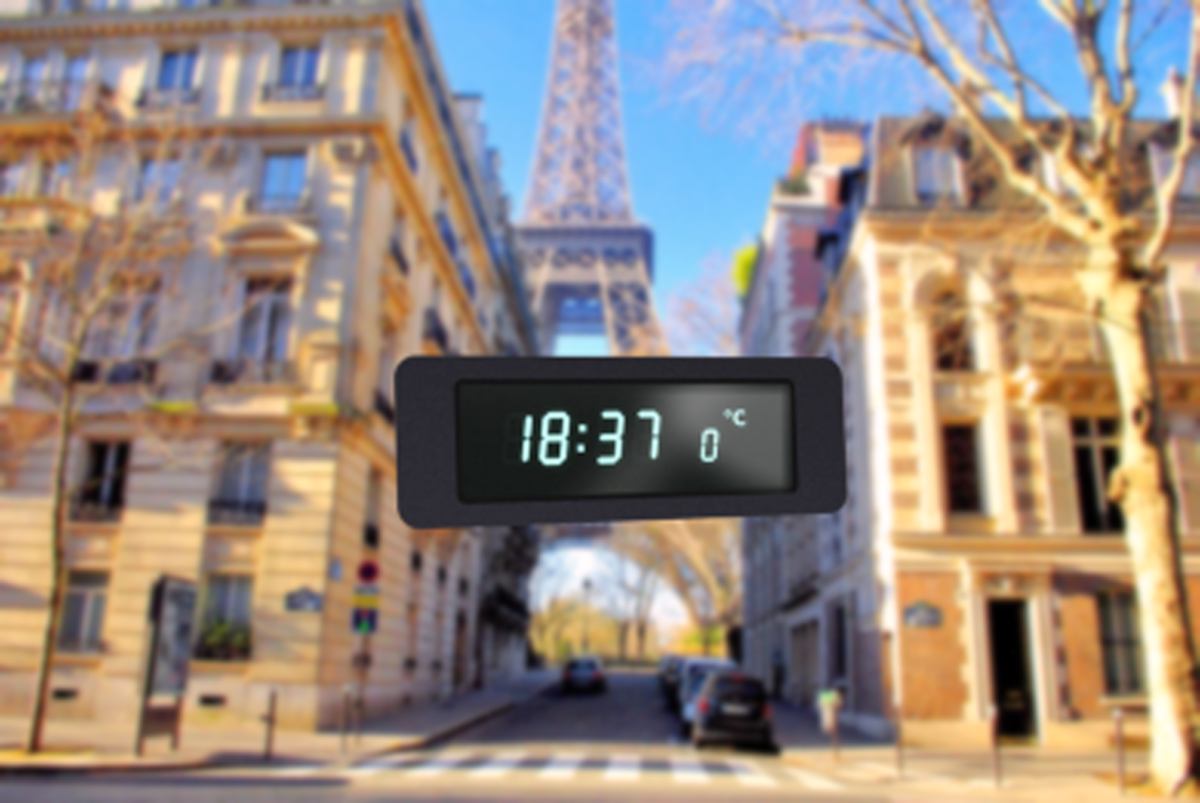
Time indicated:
18h37
